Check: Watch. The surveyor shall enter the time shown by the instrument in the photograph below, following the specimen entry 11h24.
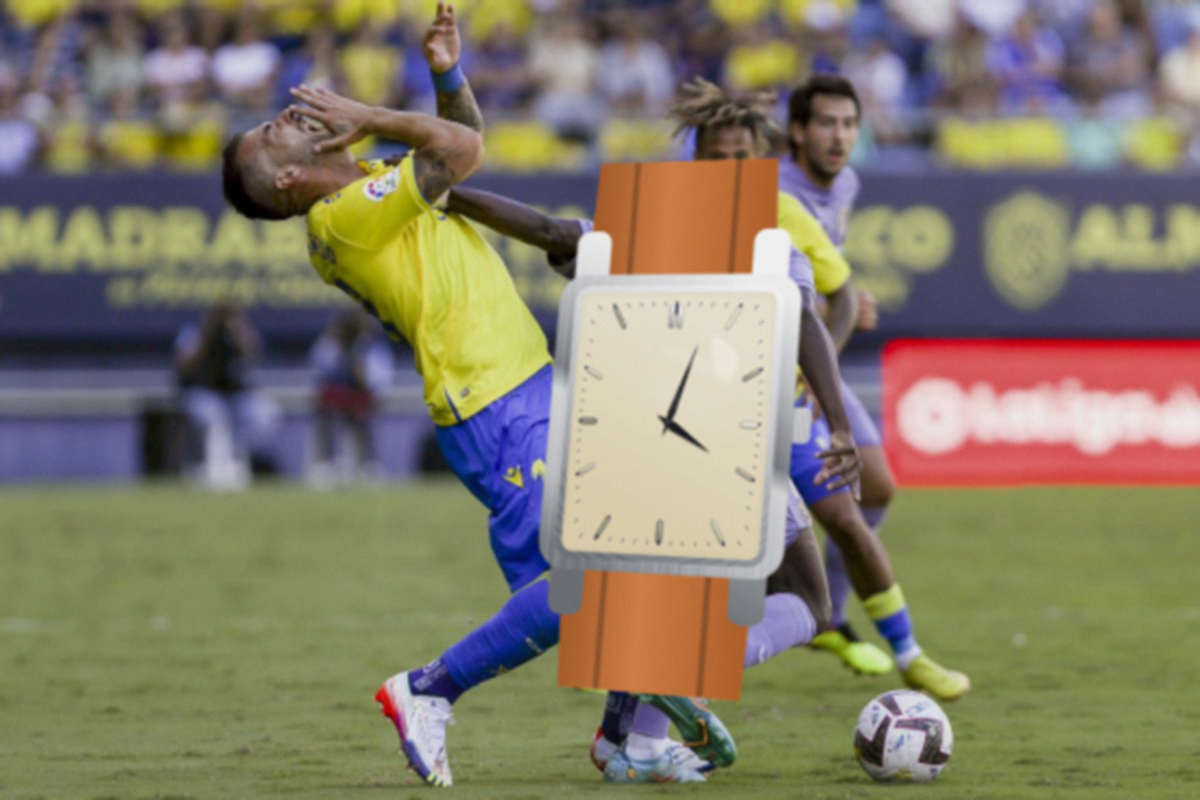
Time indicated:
4h03
